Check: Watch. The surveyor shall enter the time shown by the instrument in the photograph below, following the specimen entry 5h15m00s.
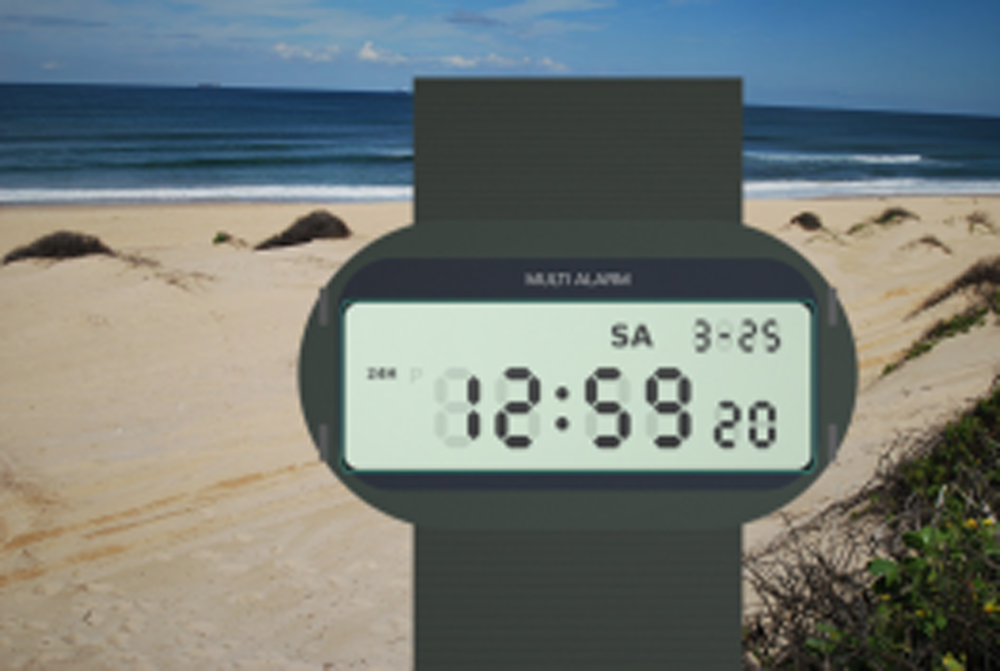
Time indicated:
12h59m20s
